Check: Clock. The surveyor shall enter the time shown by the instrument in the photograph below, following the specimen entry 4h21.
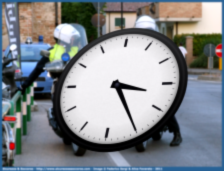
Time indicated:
3h25
